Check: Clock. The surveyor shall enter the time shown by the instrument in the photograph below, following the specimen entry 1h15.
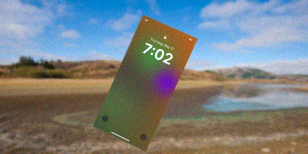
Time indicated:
7h02
